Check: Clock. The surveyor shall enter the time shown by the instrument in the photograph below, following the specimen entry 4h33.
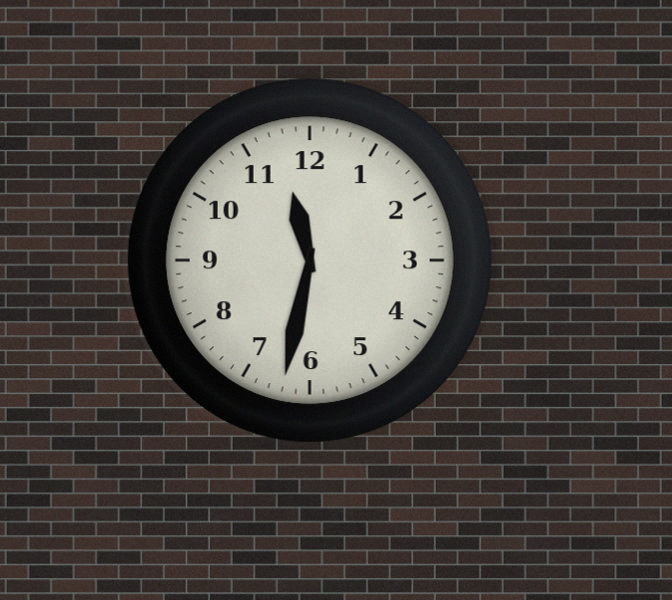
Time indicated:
11h32
